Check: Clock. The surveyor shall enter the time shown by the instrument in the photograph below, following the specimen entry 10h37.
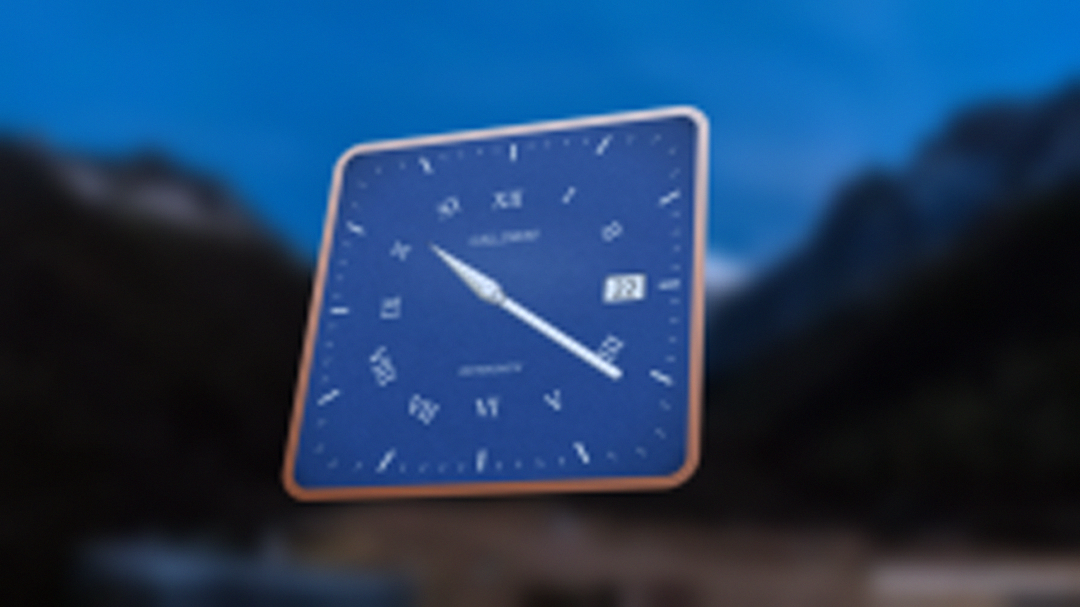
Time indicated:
10h21
